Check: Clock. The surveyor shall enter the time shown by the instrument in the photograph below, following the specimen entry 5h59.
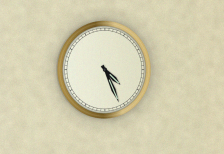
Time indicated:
4h26
